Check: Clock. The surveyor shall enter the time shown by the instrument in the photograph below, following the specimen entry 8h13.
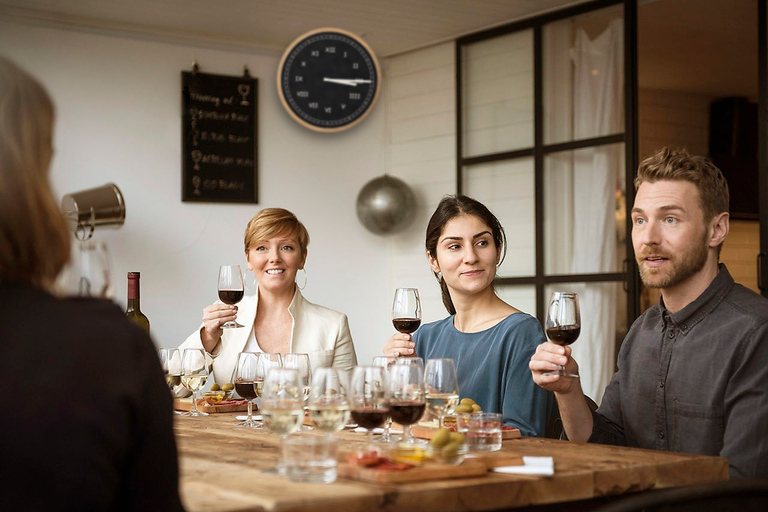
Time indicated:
3h15
